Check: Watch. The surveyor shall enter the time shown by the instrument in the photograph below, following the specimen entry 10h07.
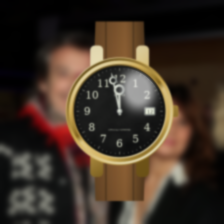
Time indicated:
11h58
